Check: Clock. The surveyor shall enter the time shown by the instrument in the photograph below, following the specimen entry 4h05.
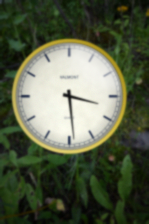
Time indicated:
3h29
